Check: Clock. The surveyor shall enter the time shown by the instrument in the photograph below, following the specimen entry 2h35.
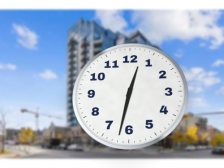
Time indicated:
12h32
